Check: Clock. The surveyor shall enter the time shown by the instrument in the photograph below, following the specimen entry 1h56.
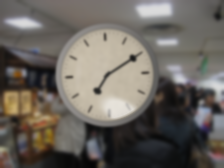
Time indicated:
7h10
